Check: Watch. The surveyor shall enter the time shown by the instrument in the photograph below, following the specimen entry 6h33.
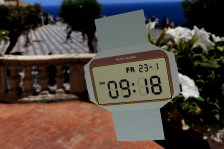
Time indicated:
9h18
